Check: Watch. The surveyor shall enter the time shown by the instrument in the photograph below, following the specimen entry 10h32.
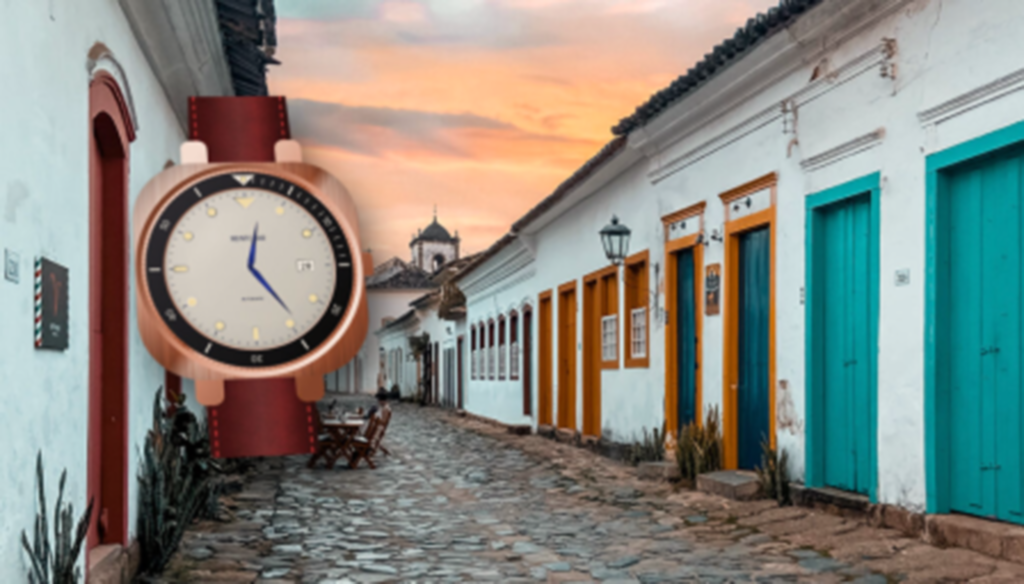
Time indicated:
12h24
